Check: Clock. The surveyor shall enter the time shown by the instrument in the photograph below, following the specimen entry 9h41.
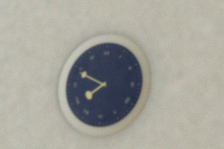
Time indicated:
7h49
